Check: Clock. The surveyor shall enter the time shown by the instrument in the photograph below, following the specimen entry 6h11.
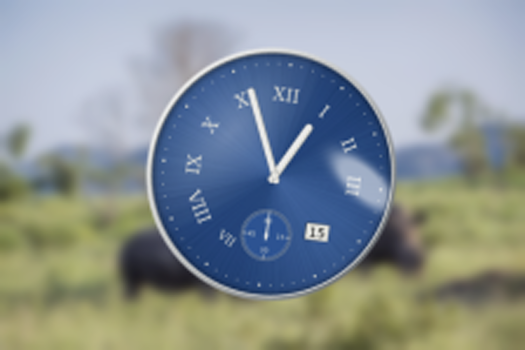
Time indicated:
12h56
